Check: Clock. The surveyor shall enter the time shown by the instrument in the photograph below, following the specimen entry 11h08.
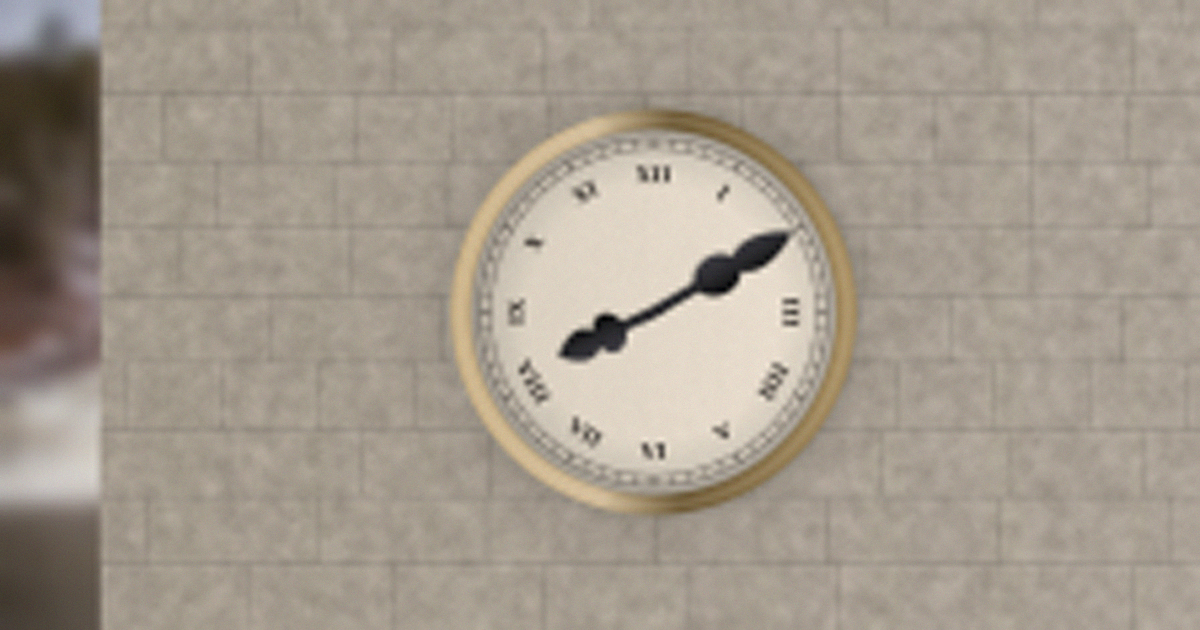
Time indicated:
8h10
